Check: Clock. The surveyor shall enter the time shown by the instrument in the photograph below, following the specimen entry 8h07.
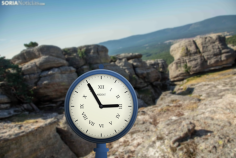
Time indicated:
2h55
